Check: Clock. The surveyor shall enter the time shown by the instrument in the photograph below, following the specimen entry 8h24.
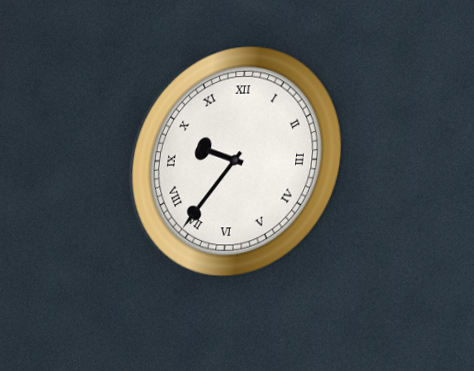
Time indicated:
9h36
